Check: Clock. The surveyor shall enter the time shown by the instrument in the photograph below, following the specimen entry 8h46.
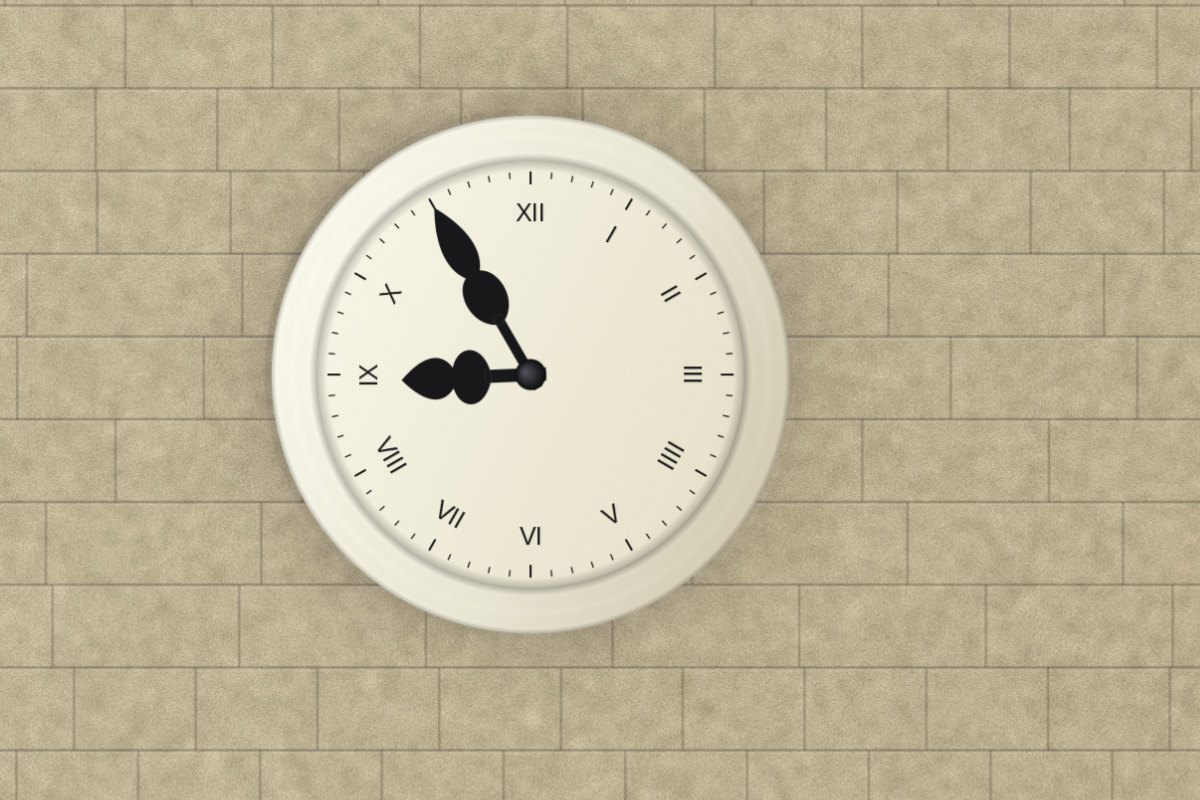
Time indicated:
8h55
